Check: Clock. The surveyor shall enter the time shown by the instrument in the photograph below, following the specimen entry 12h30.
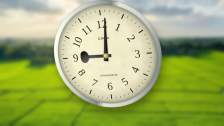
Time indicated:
9h01
